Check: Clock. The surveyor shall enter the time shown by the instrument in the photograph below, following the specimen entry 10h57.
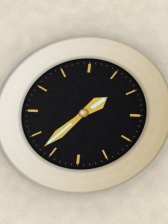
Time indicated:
1h37
